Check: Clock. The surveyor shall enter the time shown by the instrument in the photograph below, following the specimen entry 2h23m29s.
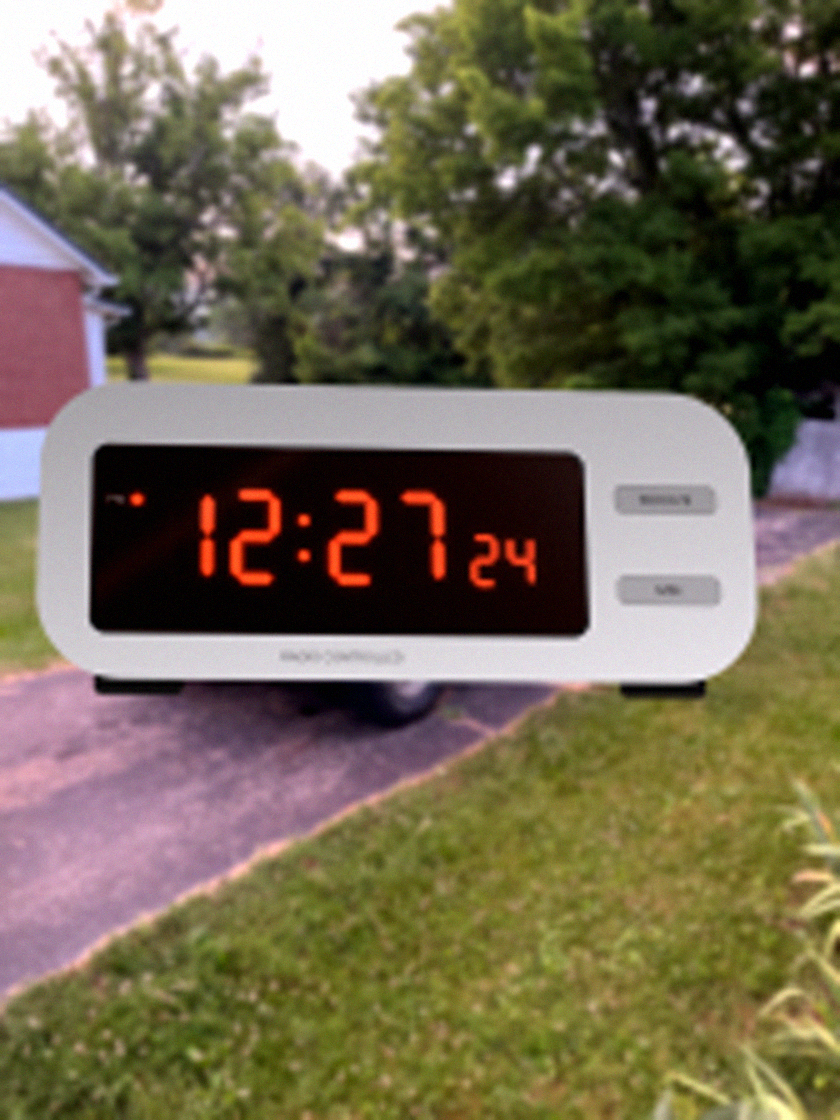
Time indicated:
12h27m24s
